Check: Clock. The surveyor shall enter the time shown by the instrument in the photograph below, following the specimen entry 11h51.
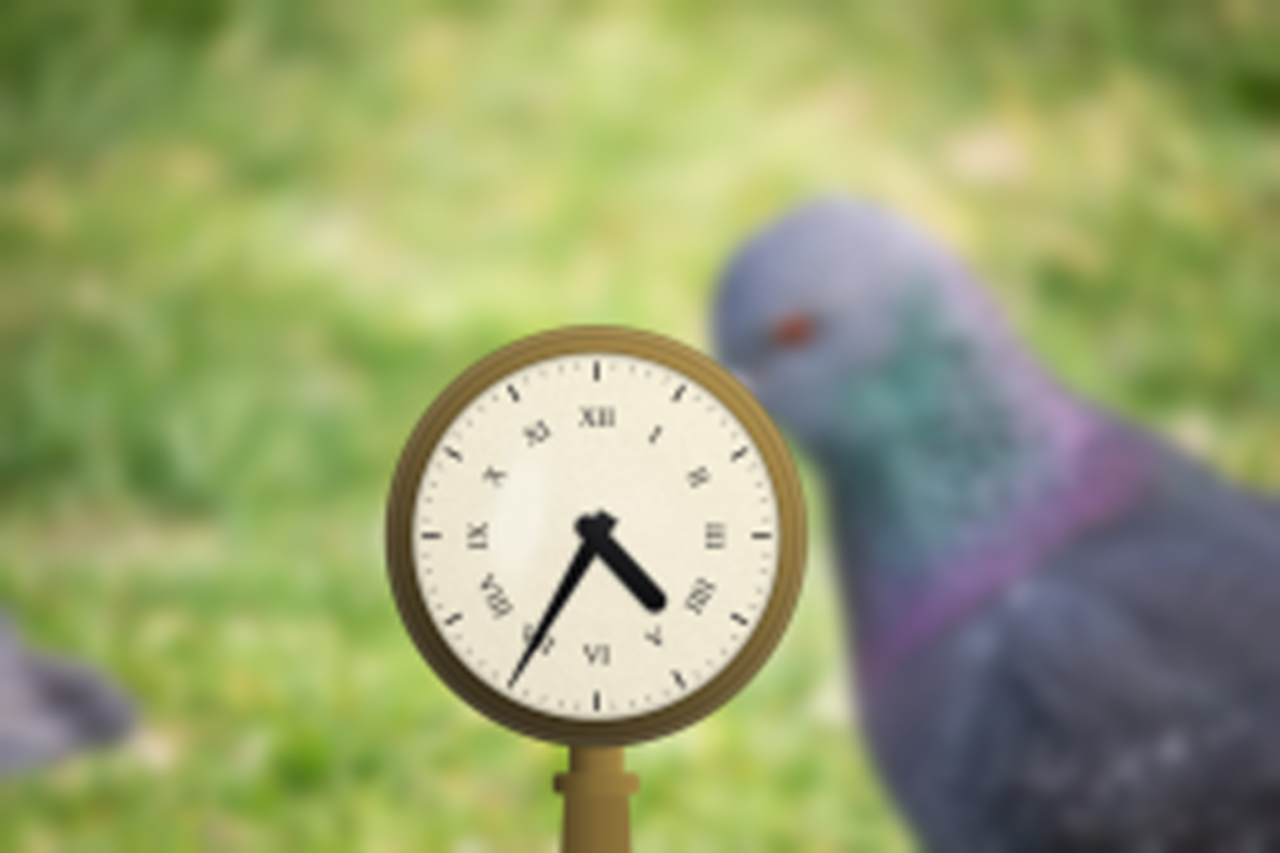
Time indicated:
4h35
